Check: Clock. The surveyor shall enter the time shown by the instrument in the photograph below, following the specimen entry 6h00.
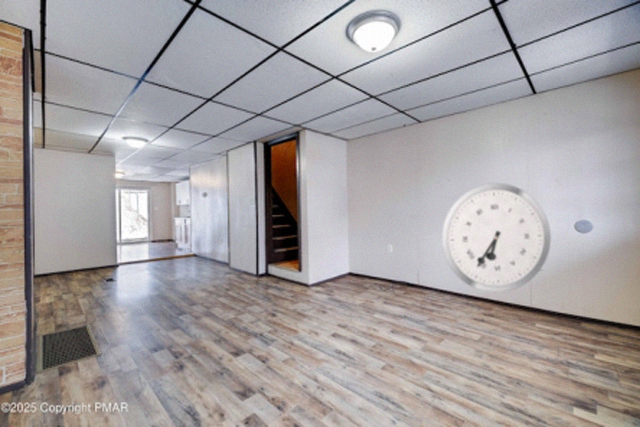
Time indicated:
6h36
